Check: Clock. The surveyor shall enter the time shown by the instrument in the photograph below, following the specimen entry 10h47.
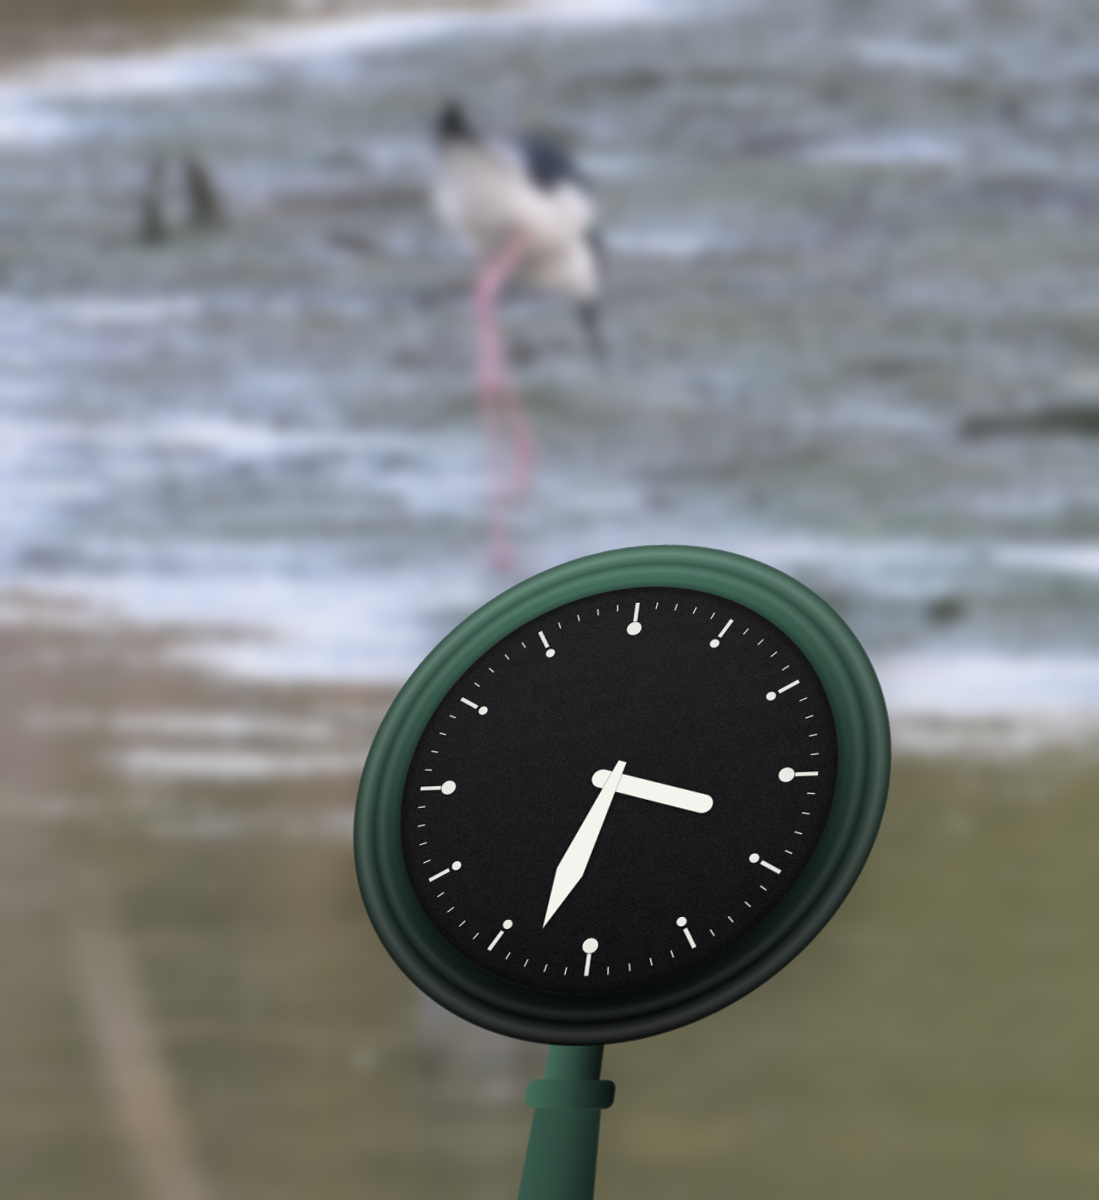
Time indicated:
3h33
